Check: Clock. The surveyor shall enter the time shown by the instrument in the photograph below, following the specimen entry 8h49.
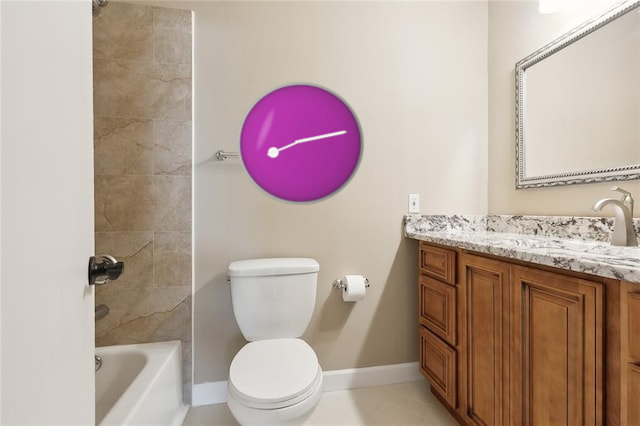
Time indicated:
8h13
